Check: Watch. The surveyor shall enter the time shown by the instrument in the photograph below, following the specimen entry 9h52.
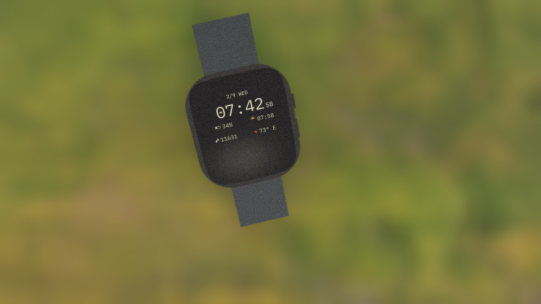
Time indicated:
7h42
